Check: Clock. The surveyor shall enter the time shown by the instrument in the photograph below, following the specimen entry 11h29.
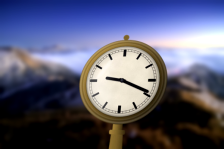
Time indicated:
9h19
